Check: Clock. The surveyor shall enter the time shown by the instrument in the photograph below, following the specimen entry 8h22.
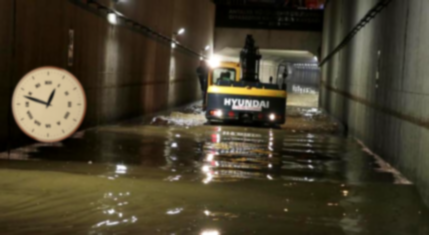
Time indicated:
12h48
